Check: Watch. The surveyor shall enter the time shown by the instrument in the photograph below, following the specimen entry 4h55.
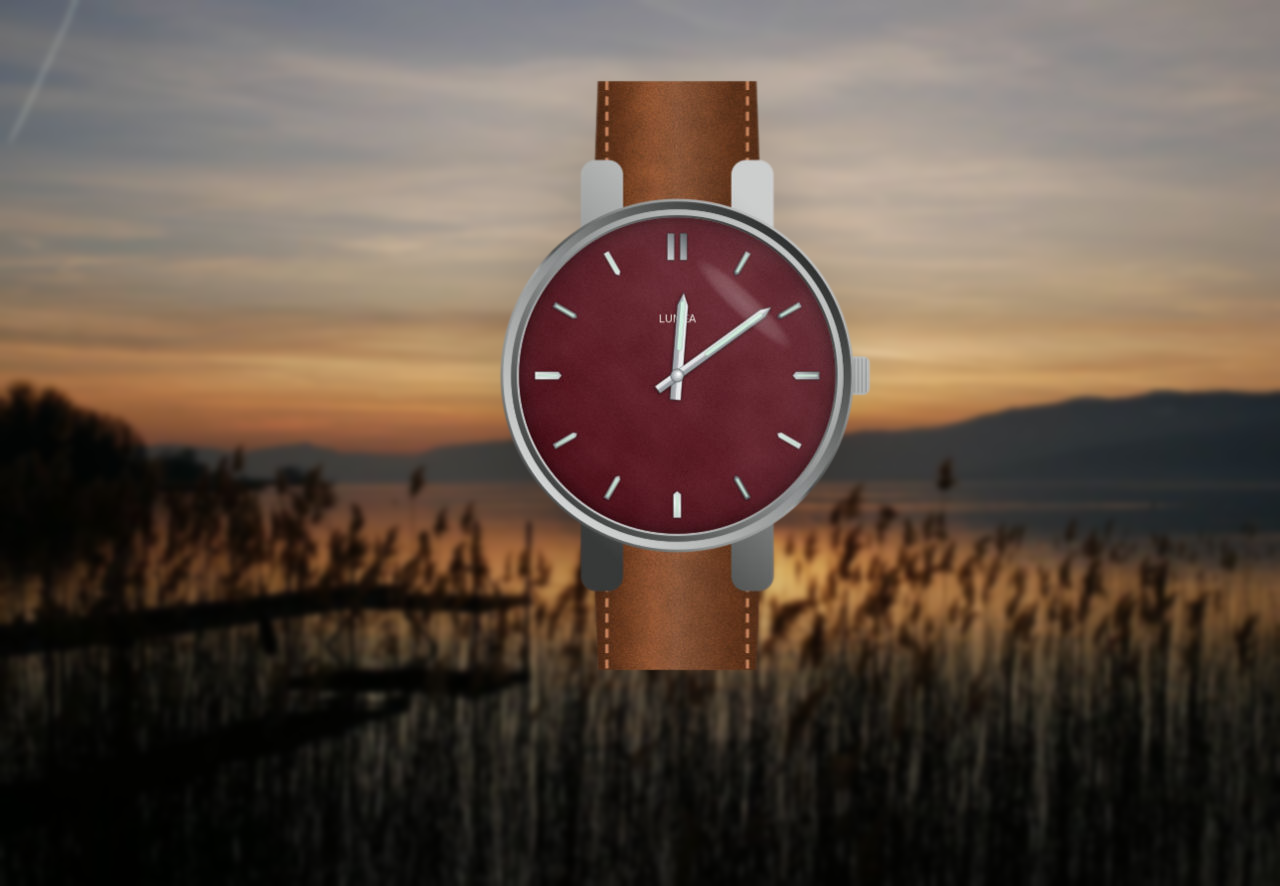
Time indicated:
12h09
